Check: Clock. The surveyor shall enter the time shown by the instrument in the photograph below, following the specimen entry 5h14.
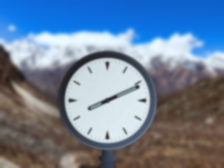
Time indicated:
8h11
